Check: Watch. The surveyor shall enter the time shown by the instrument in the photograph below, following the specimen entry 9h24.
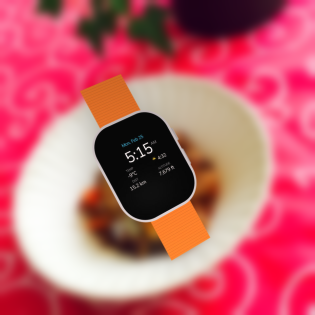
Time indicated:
5h15
